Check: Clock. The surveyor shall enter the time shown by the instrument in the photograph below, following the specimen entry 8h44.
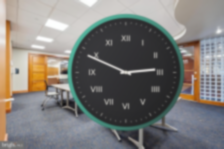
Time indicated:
2h49
